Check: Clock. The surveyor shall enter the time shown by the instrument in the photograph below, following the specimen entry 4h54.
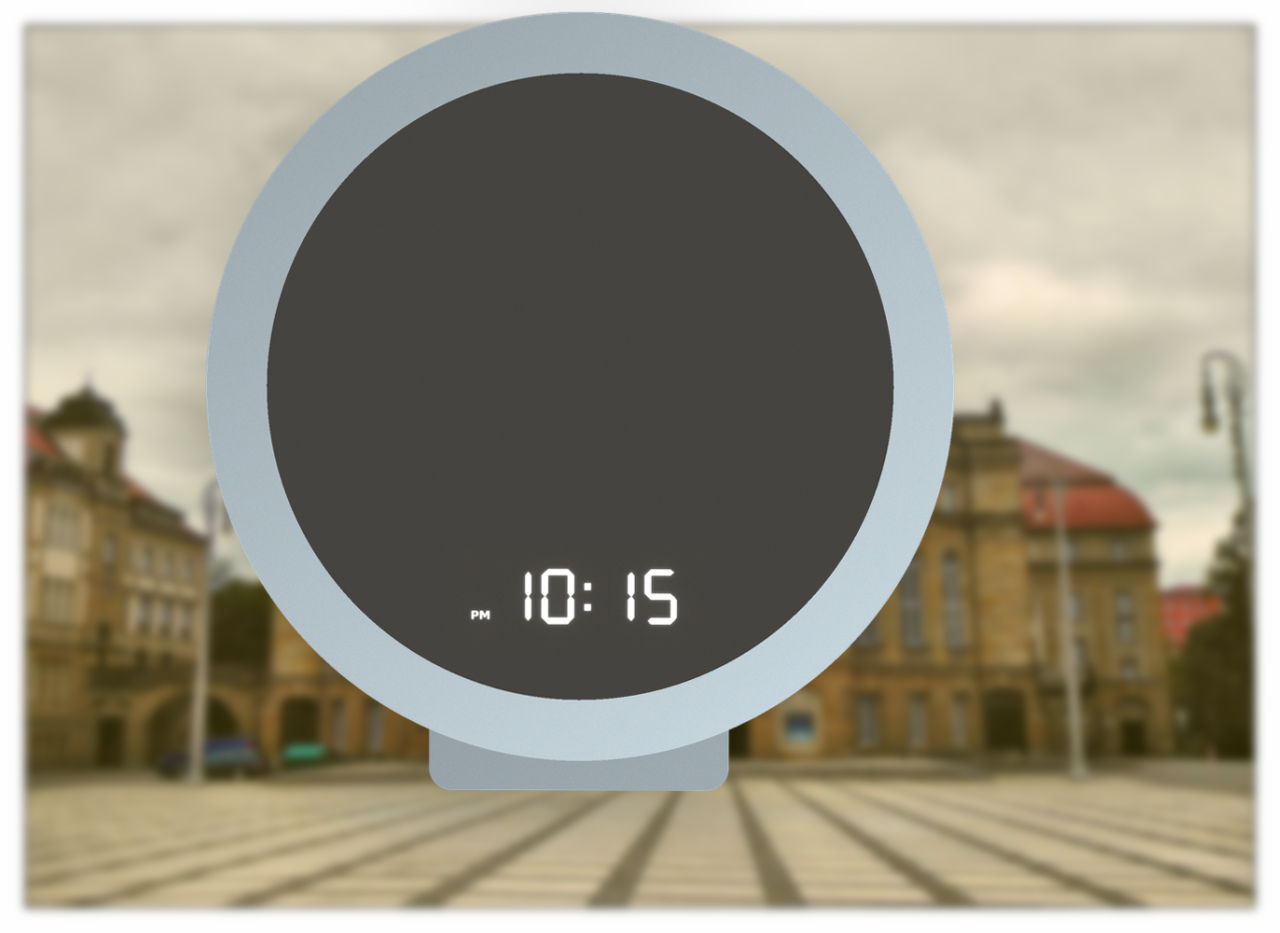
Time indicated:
10h15
